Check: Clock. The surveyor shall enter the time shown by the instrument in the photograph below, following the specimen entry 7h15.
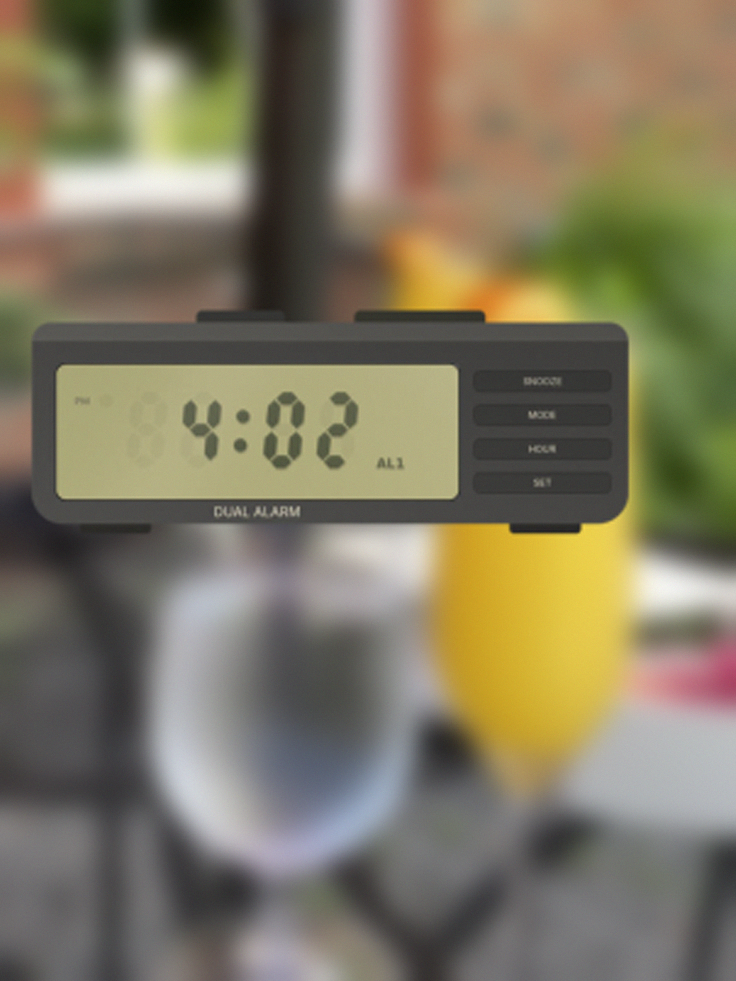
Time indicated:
4h02
